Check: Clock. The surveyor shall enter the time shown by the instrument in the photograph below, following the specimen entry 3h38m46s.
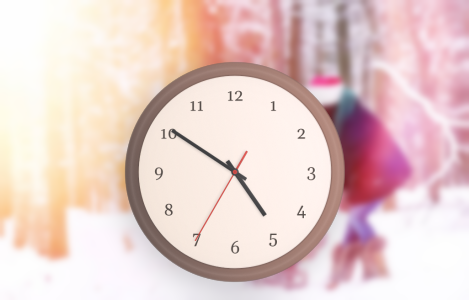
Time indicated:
4h50m35s
